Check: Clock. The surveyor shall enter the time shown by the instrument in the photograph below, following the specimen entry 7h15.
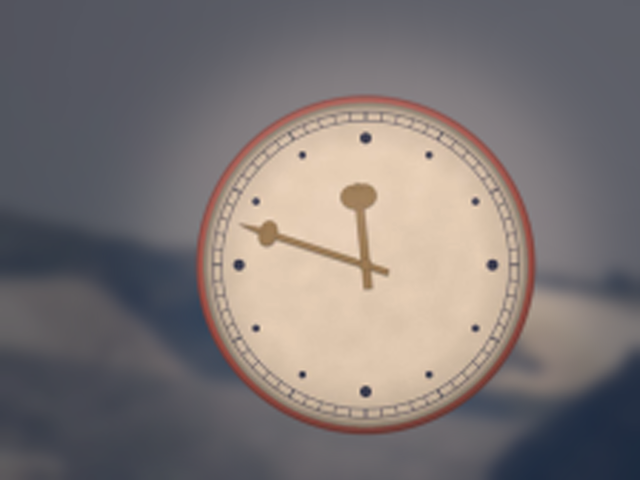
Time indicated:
11h48
